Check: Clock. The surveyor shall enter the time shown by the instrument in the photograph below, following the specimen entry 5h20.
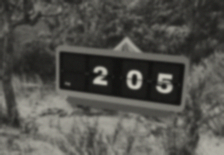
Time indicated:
2h05
